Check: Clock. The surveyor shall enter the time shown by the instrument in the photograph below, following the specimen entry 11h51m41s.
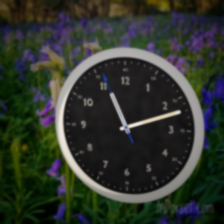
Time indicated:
11h11m56s
